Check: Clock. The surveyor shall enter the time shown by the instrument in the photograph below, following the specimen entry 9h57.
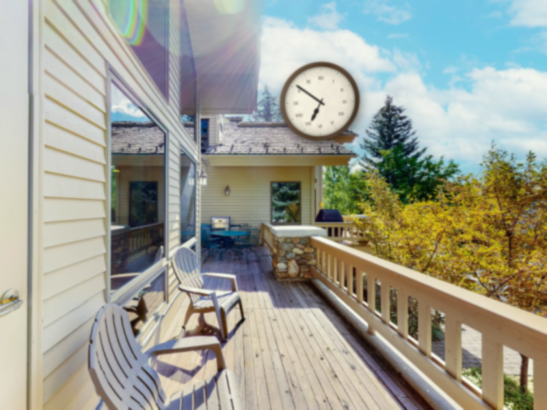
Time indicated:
6h51
